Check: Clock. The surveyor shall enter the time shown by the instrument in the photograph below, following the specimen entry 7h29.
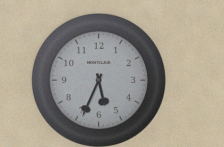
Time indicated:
5h34
